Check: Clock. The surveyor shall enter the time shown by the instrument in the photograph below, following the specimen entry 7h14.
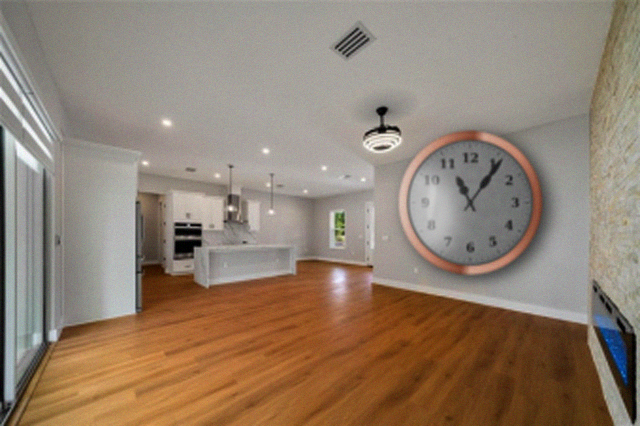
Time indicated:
11h06
